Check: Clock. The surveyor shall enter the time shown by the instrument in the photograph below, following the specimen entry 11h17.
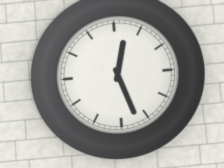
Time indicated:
12h27
